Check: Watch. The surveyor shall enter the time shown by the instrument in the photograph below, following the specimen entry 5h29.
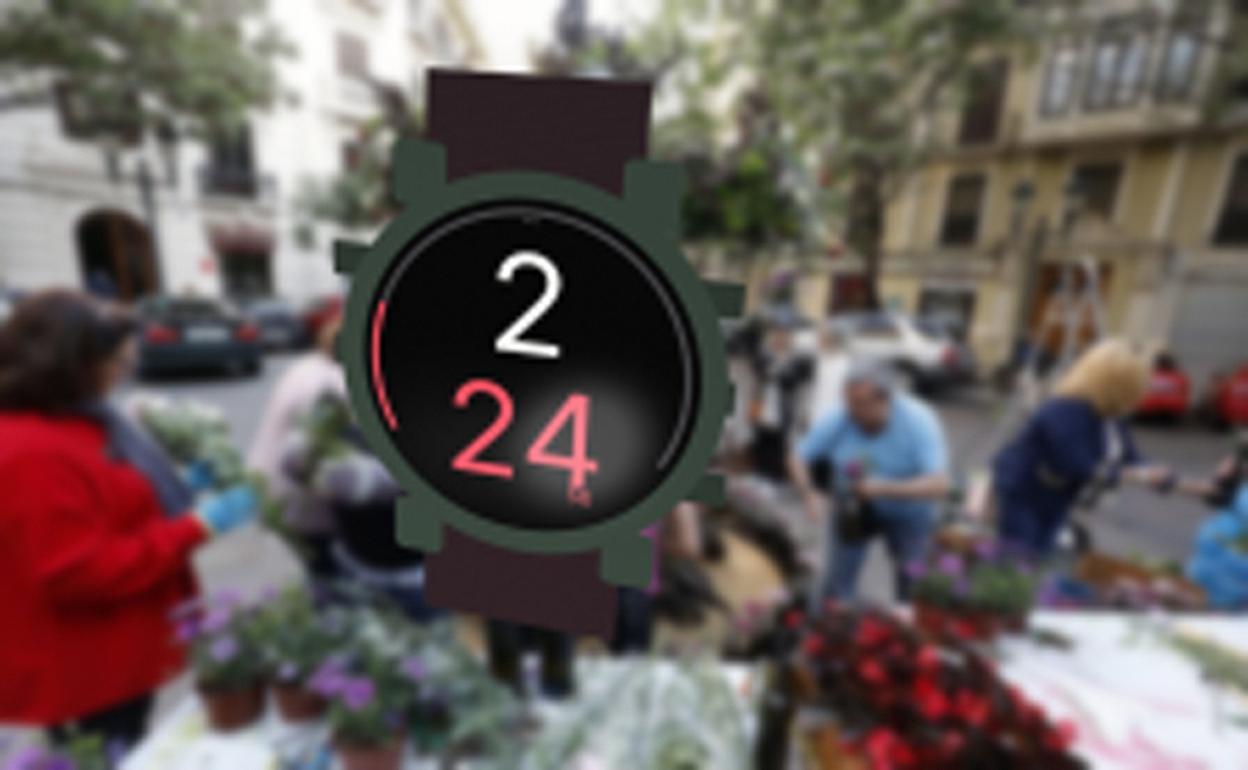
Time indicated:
2h24
